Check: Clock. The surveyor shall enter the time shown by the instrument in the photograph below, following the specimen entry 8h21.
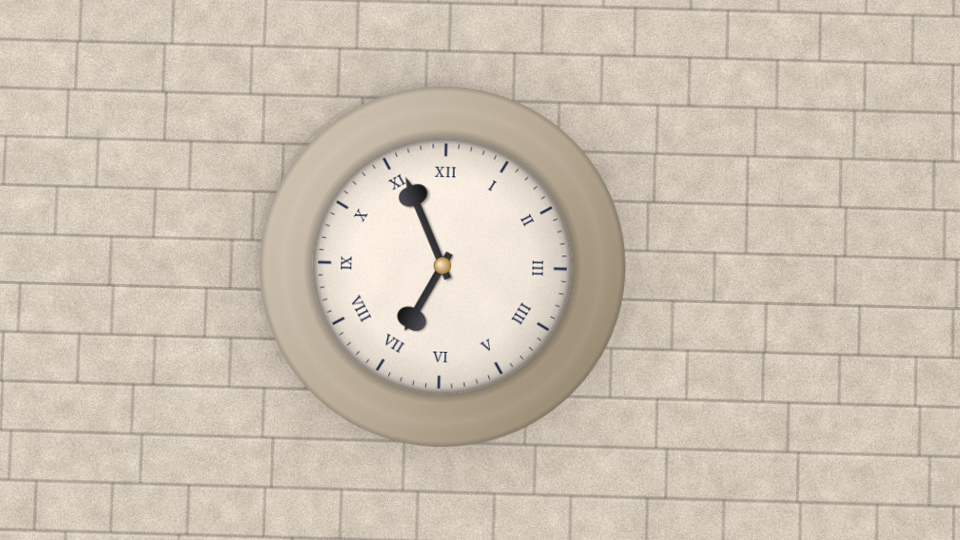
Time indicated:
6h56
